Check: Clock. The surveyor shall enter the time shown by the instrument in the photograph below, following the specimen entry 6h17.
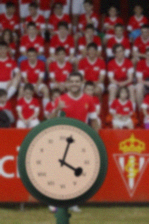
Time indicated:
4h03
